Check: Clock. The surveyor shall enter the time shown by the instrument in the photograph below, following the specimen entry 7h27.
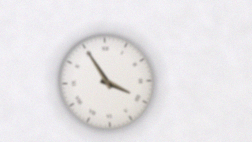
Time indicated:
3h55
